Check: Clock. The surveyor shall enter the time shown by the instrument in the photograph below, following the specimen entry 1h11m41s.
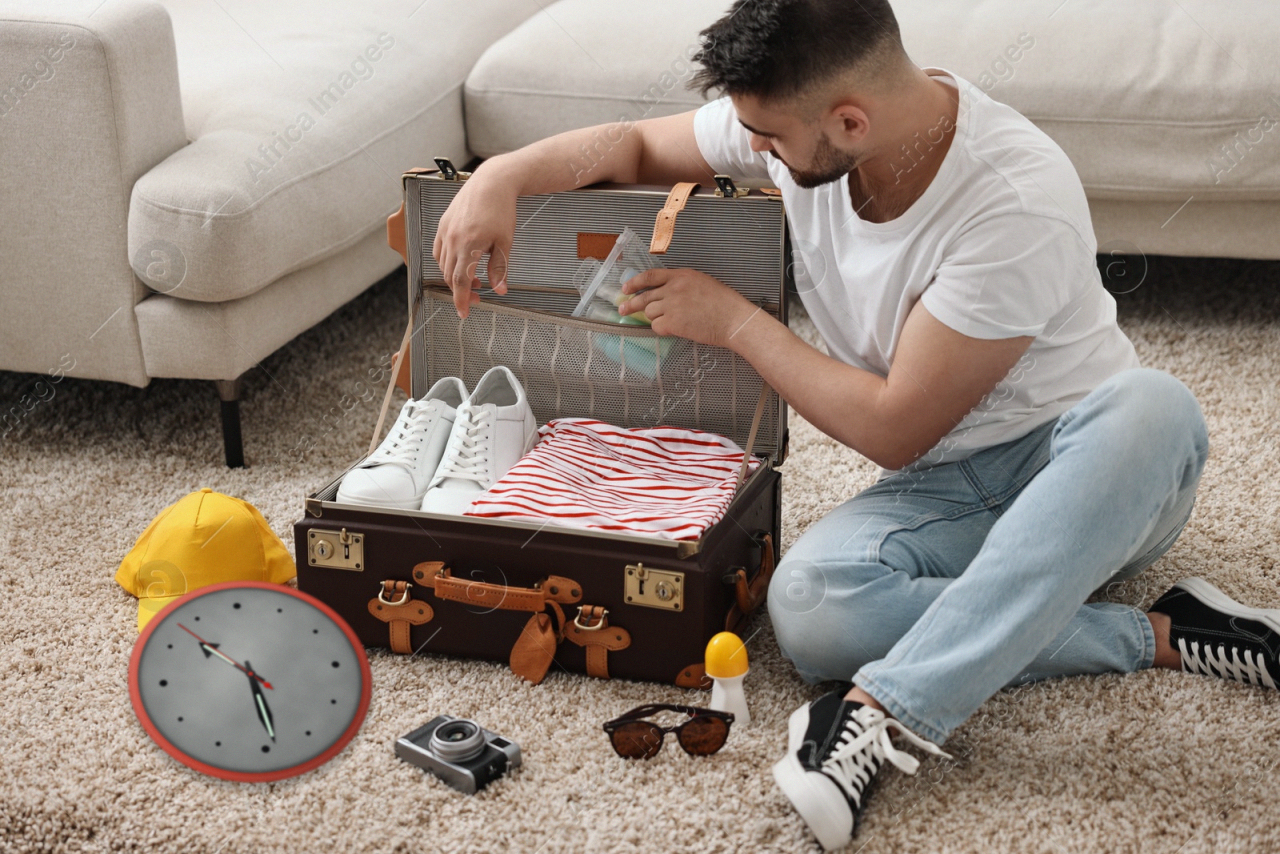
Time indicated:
10h28m53s
